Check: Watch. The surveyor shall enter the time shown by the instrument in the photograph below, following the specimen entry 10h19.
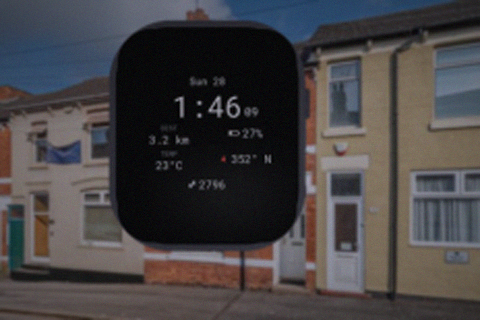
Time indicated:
1h46
